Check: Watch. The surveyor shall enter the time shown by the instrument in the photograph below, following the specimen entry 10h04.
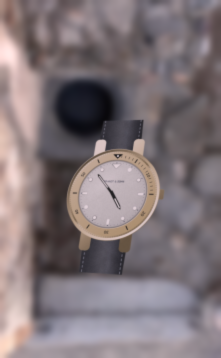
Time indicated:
4h53
